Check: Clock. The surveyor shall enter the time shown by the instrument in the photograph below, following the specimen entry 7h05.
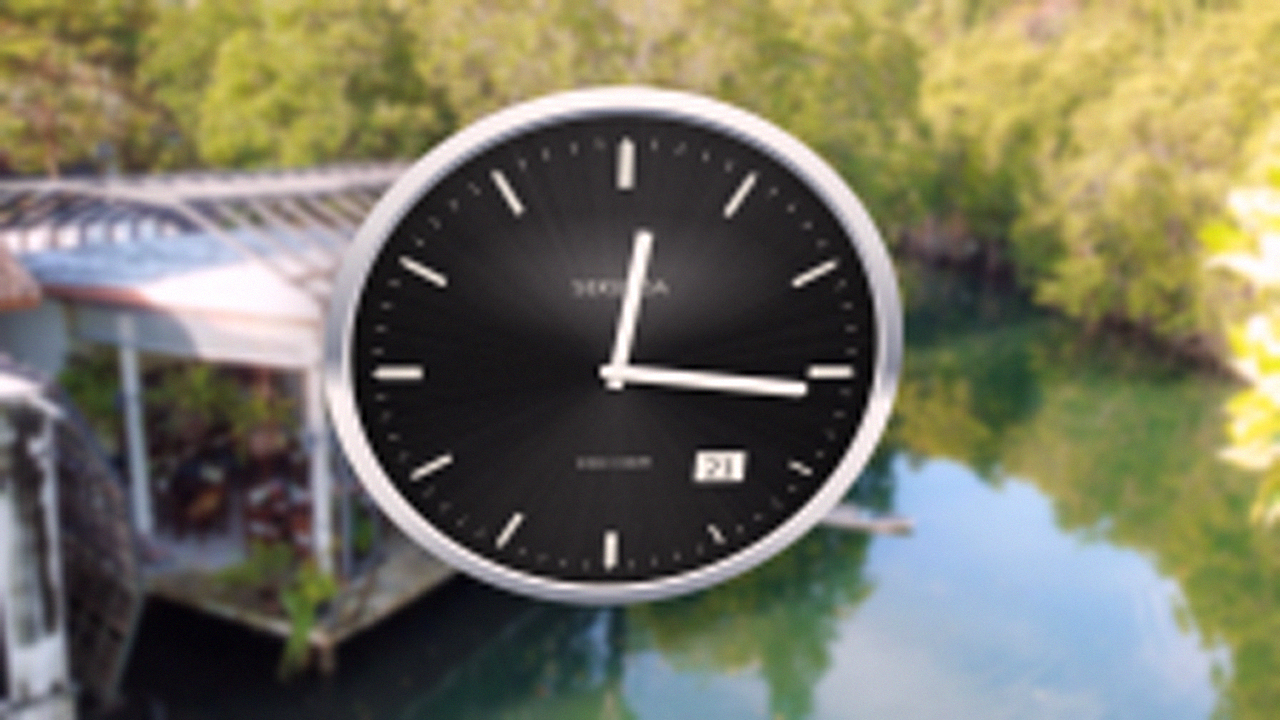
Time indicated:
12h16
